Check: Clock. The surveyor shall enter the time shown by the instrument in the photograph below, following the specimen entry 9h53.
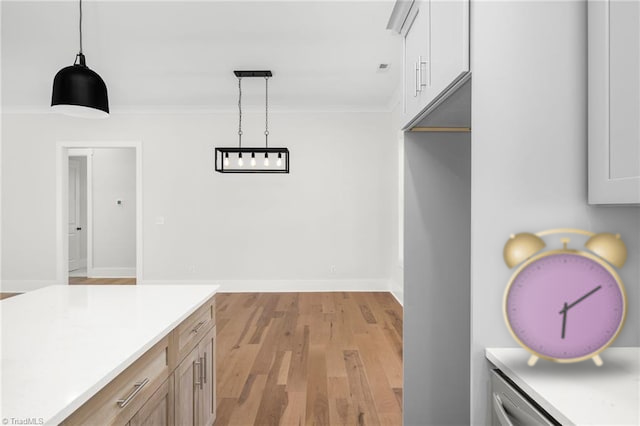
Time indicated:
6h09
